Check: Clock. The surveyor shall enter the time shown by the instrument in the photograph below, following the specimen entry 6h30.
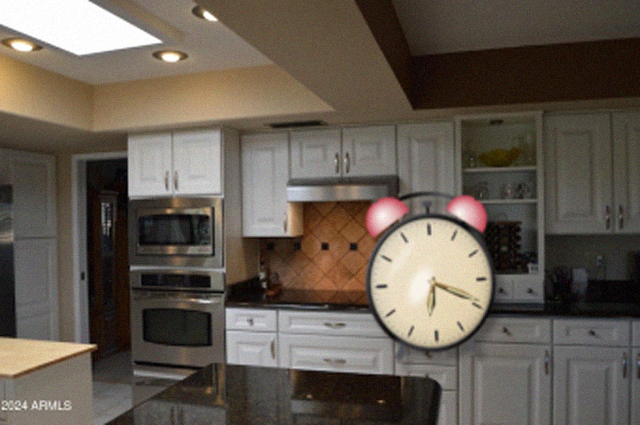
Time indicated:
6h19
